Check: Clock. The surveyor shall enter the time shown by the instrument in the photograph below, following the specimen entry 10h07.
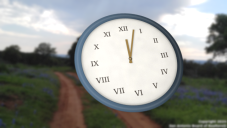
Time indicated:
12h03
